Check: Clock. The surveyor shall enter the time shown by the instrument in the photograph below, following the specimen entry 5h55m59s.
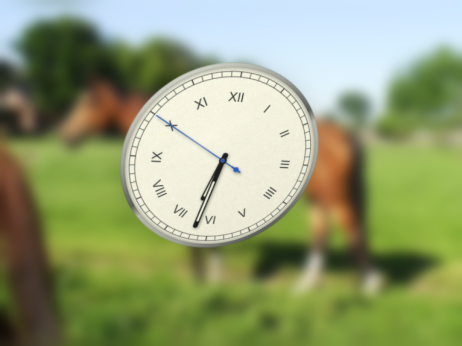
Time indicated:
6h31m50s
